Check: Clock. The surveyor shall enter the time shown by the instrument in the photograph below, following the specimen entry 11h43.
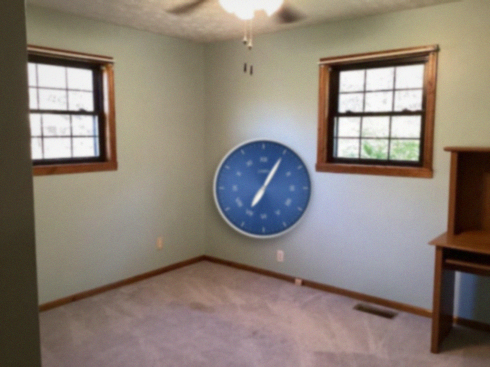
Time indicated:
7h05
